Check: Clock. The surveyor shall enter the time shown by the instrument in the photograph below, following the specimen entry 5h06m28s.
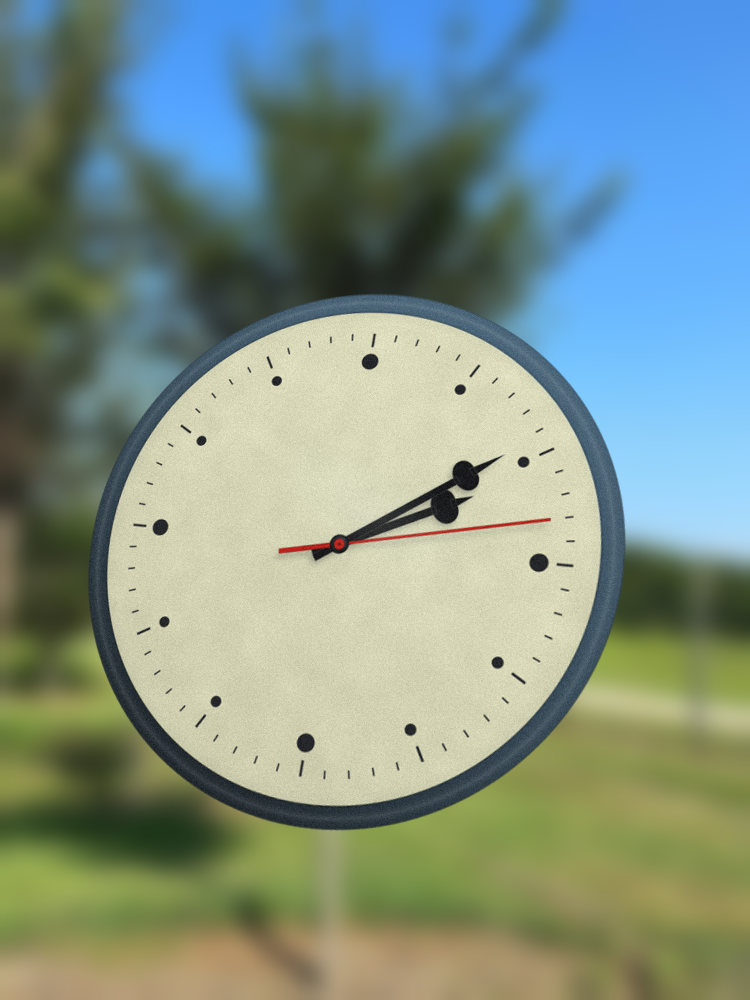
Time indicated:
2h09m13s
